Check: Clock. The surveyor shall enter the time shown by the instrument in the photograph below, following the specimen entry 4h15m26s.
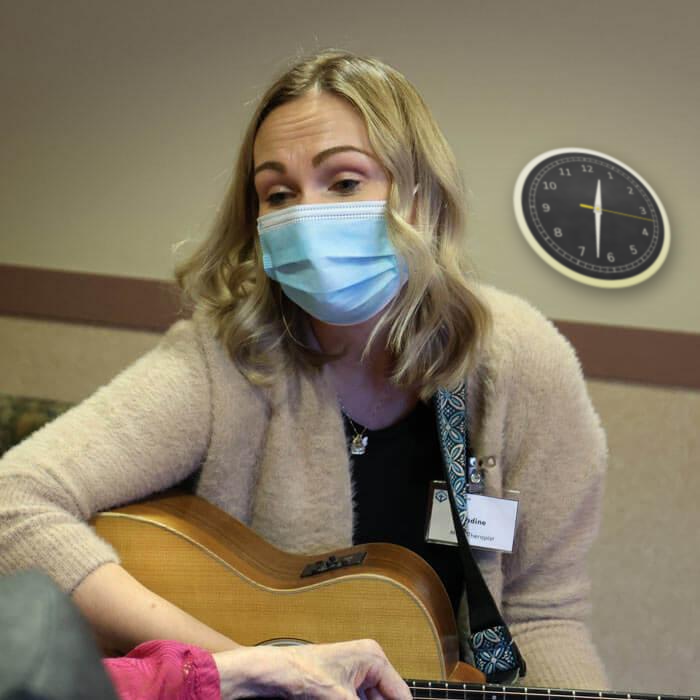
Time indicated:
12h32m17s
